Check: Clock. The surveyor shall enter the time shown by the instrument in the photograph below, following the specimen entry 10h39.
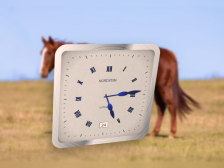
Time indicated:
5h14
